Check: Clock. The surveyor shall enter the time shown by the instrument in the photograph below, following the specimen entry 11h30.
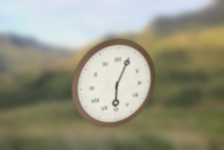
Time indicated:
6h04
